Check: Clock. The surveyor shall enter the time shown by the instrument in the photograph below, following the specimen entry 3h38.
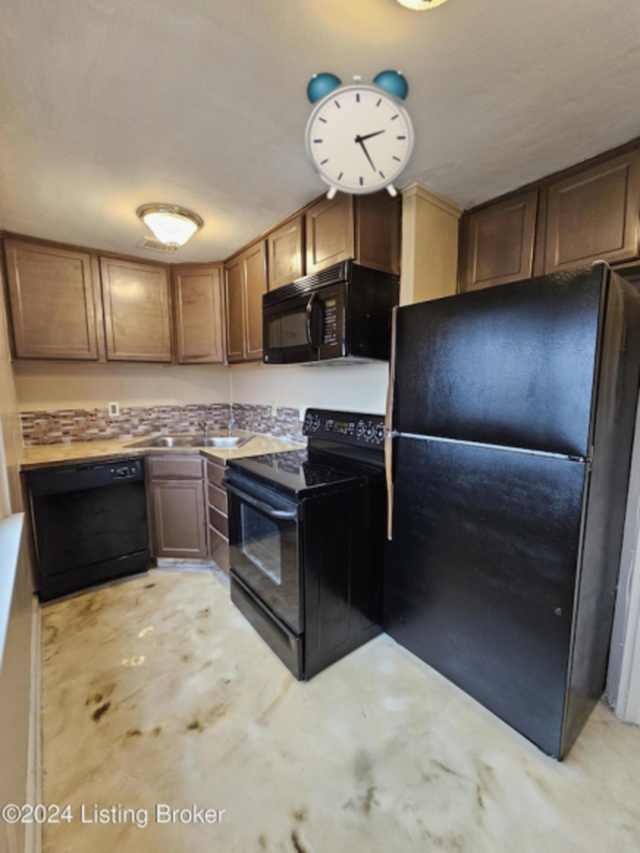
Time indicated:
2h26
